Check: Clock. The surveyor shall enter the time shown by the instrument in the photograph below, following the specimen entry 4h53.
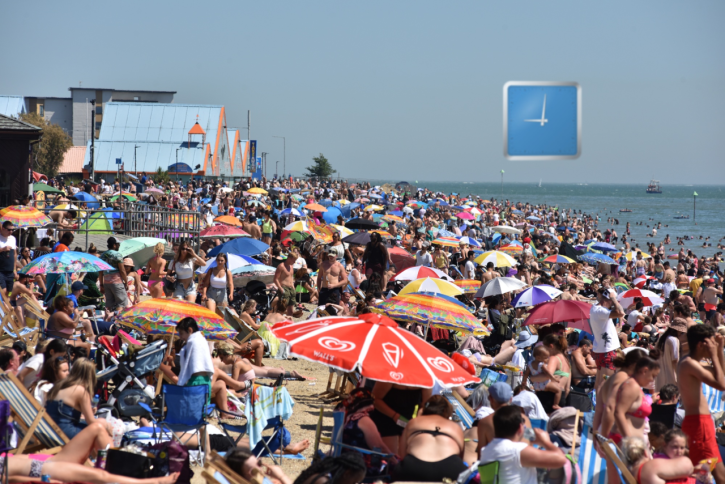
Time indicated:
9h01
